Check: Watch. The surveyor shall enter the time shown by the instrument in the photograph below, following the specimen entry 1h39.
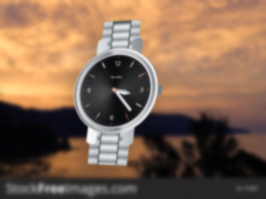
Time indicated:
3h23
